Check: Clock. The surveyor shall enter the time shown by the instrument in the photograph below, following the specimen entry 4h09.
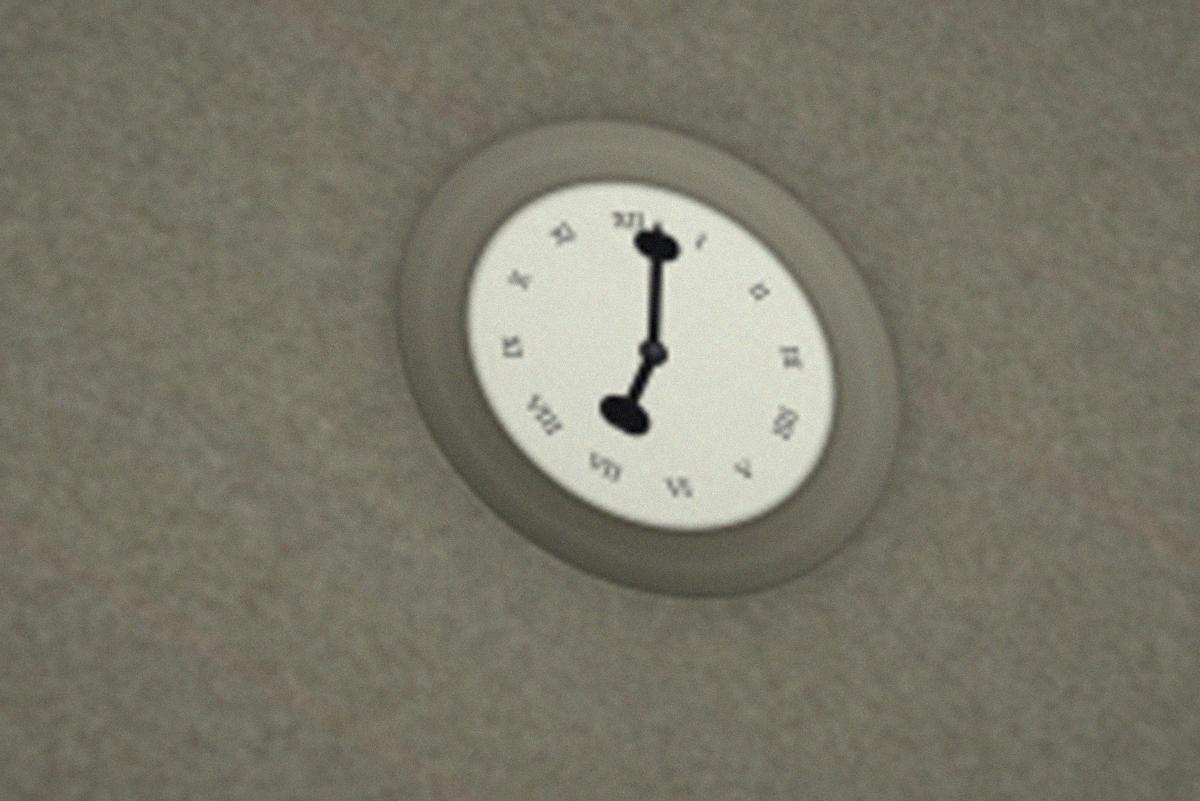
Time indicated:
7h02
